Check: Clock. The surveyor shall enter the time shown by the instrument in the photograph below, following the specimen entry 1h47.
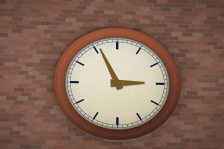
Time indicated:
2h56
